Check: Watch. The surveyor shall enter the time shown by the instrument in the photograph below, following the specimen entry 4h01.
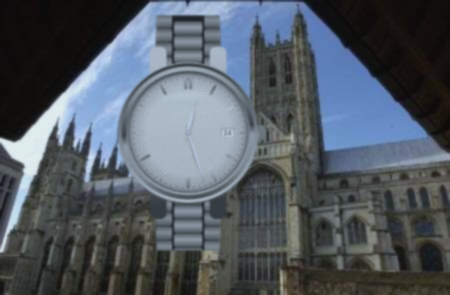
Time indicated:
12h27
